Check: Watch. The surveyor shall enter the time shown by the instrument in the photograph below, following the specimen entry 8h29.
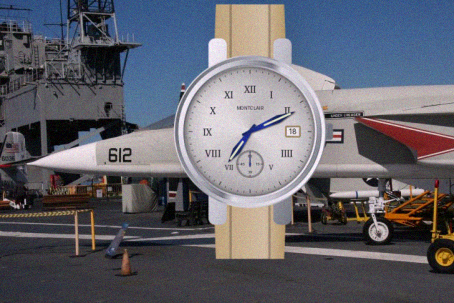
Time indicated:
7h11
